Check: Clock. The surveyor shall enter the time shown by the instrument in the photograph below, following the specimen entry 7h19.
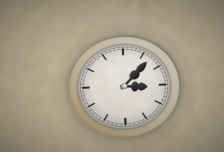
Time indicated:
3h07
